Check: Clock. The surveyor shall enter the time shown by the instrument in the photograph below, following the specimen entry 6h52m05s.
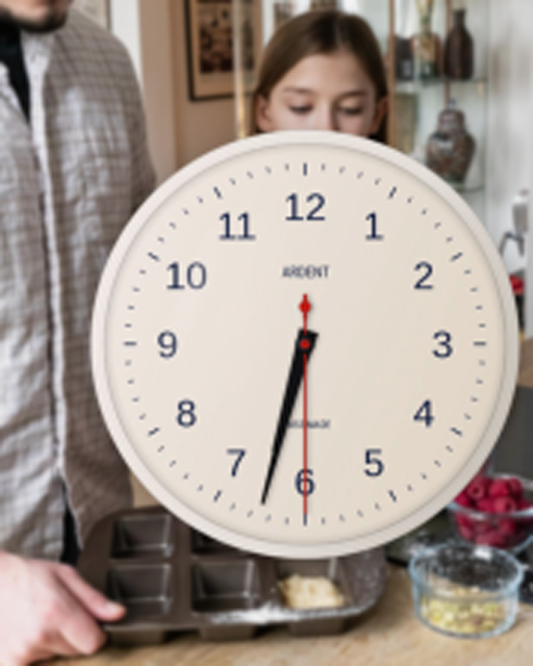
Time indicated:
6h32m30s
